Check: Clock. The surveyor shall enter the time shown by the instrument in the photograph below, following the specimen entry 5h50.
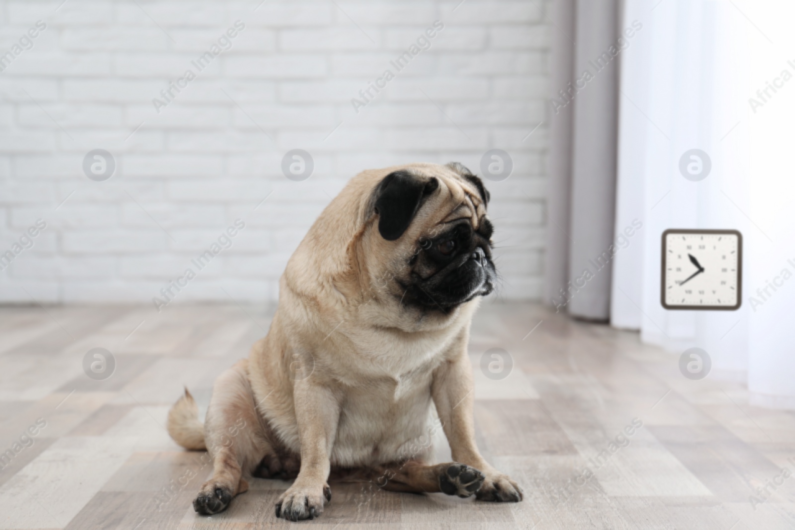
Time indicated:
10h39
